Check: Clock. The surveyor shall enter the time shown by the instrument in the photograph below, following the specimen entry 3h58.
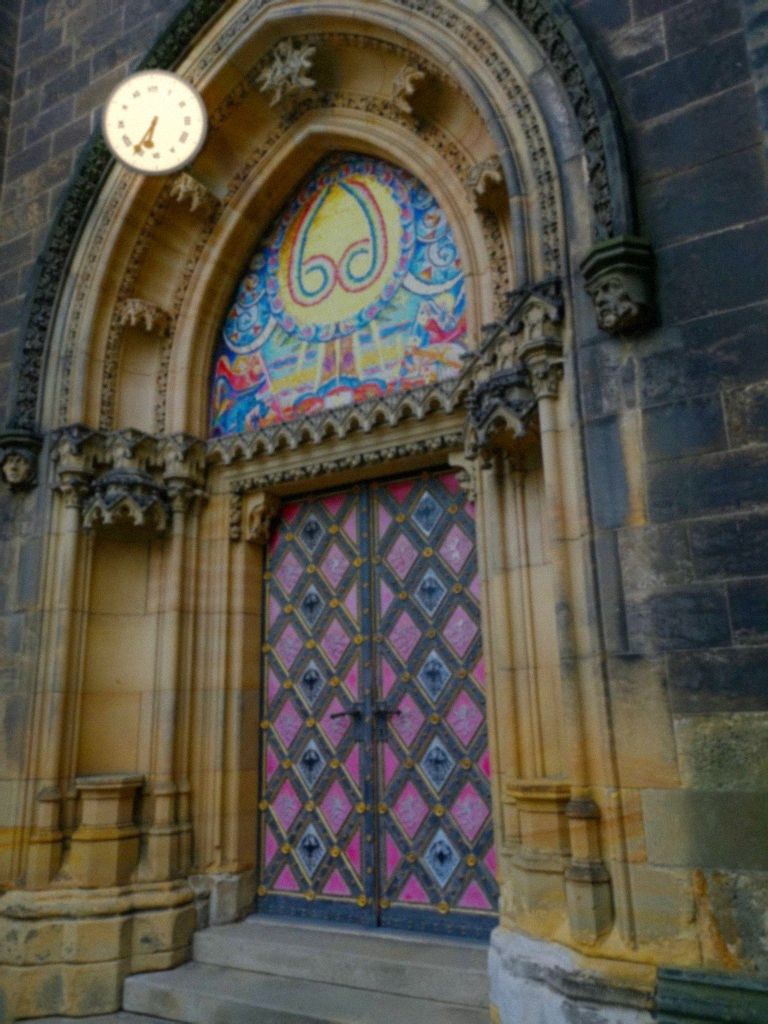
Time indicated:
6h36
